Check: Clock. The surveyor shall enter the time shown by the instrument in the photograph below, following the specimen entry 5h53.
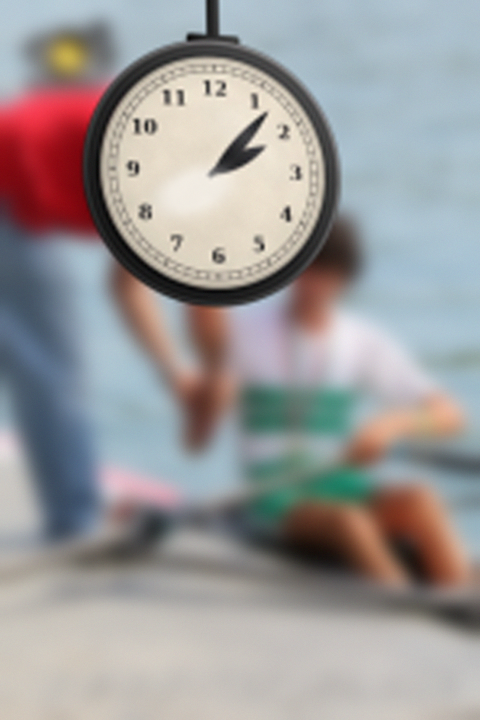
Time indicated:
2h07
